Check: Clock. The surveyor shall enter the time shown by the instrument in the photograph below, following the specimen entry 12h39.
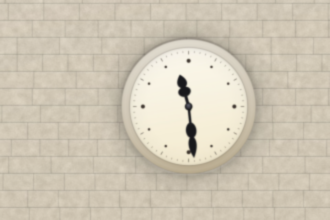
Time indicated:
11h29
